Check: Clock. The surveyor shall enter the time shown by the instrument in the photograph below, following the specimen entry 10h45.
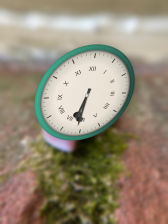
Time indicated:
6h31
